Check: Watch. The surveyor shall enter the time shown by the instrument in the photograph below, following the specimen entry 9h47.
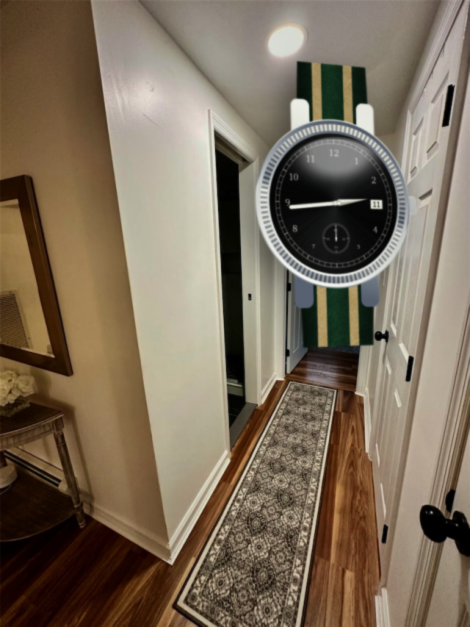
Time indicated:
2h44
